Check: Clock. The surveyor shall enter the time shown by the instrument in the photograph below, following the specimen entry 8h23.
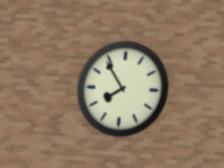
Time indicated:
7h54
